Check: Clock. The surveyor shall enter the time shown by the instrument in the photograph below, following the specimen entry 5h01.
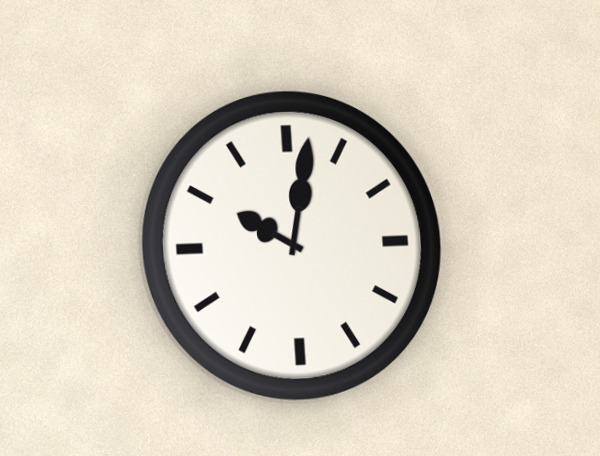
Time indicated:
10h02
